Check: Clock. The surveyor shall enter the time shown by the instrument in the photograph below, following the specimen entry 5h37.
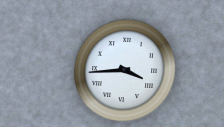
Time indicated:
3h44
